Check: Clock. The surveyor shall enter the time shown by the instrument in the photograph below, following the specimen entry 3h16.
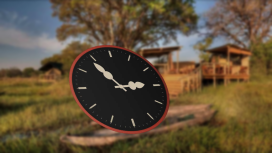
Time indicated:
2h54
